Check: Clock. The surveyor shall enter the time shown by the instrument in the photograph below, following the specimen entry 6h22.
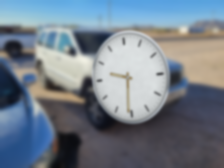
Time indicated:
9h31
